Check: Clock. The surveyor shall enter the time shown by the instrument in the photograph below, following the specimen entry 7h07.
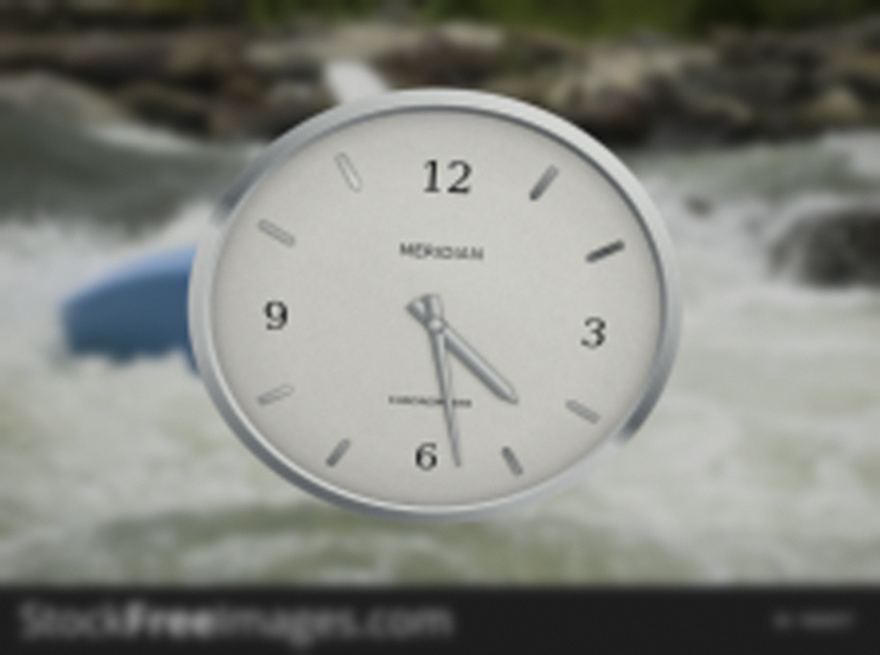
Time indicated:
4h28
